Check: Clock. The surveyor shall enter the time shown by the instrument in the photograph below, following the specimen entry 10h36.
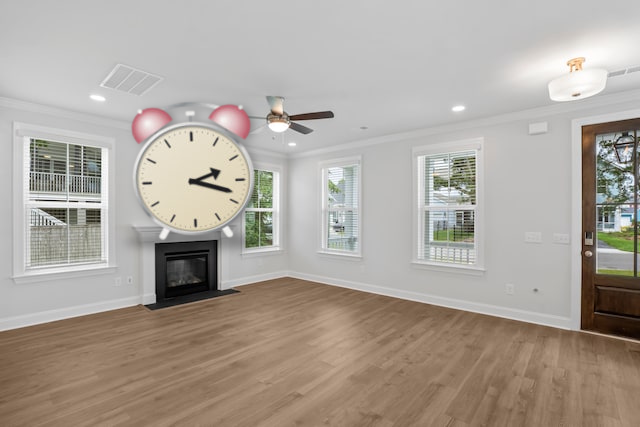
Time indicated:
2h18
